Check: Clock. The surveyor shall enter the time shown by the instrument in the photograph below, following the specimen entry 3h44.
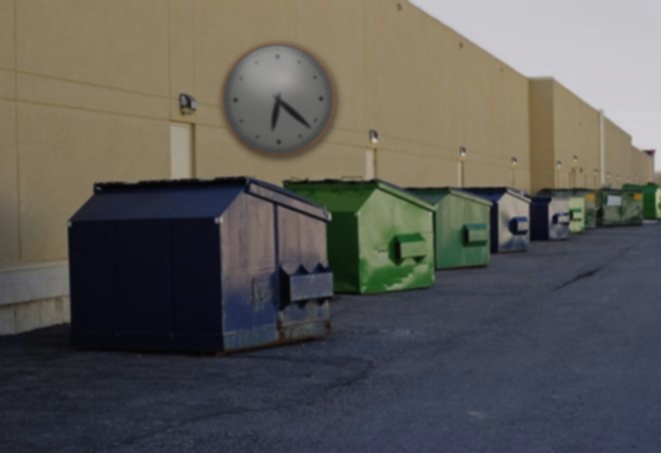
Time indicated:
6h22
